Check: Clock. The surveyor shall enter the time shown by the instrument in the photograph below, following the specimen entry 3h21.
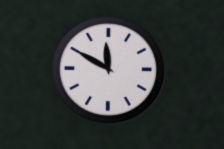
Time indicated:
11h50
